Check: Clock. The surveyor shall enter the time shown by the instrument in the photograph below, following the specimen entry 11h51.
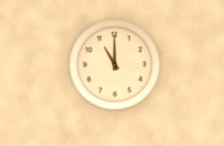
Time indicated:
11h00
